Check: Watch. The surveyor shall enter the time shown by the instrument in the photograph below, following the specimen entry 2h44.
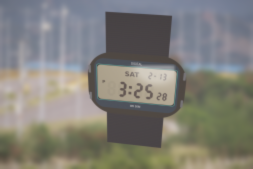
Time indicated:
3h25
